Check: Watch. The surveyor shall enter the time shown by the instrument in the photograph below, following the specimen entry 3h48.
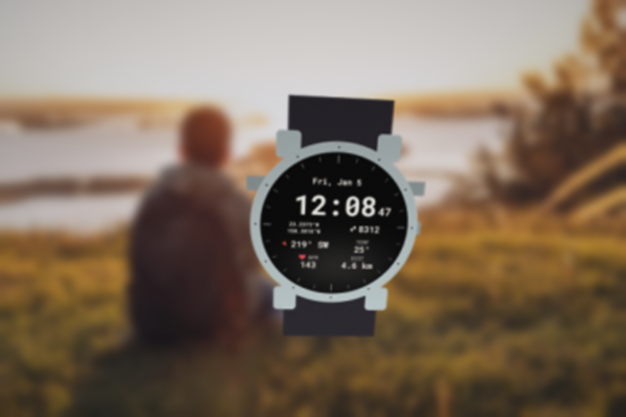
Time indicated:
12h08
